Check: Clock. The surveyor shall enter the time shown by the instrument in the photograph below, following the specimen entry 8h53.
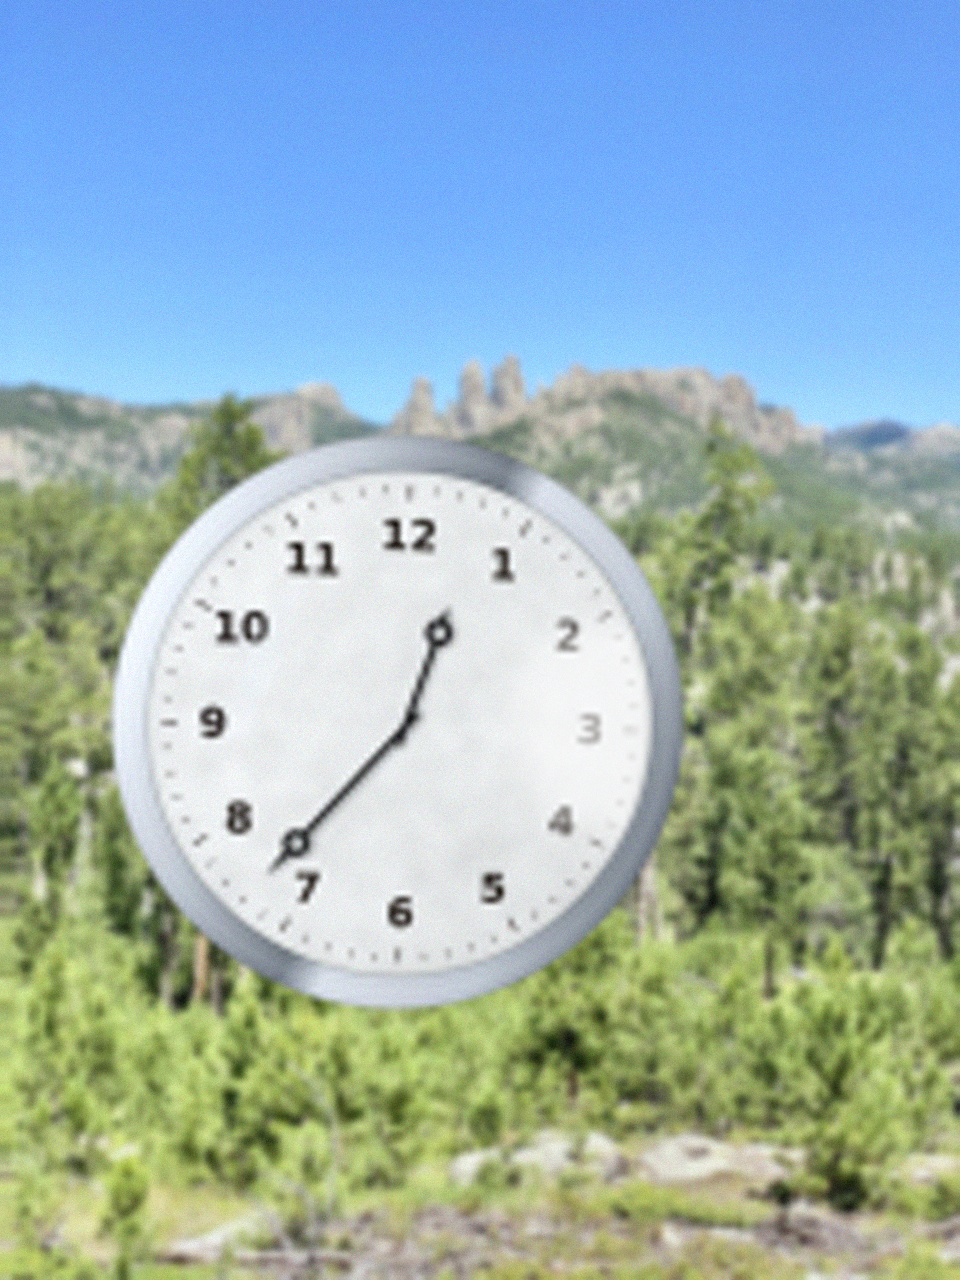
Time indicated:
12h37
